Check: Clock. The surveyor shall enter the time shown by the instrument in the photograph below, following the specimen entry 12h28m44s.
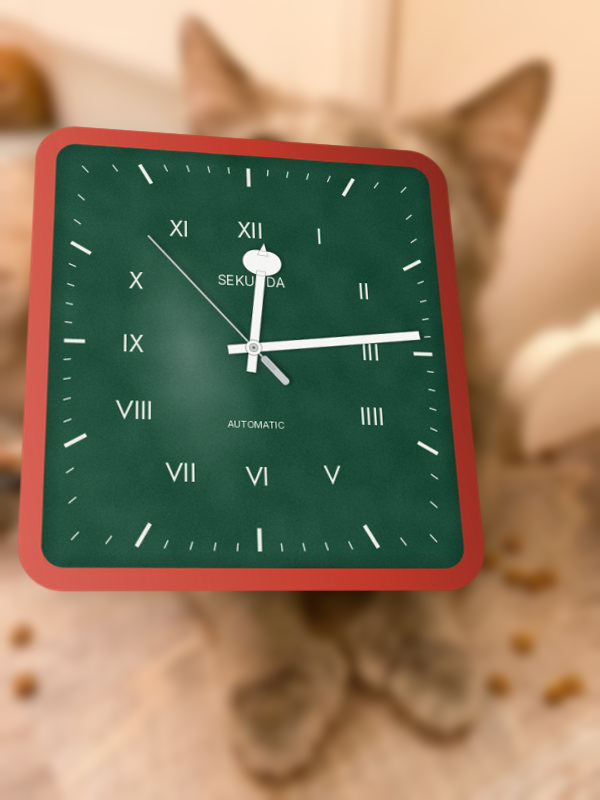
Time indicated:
12h13m53s
